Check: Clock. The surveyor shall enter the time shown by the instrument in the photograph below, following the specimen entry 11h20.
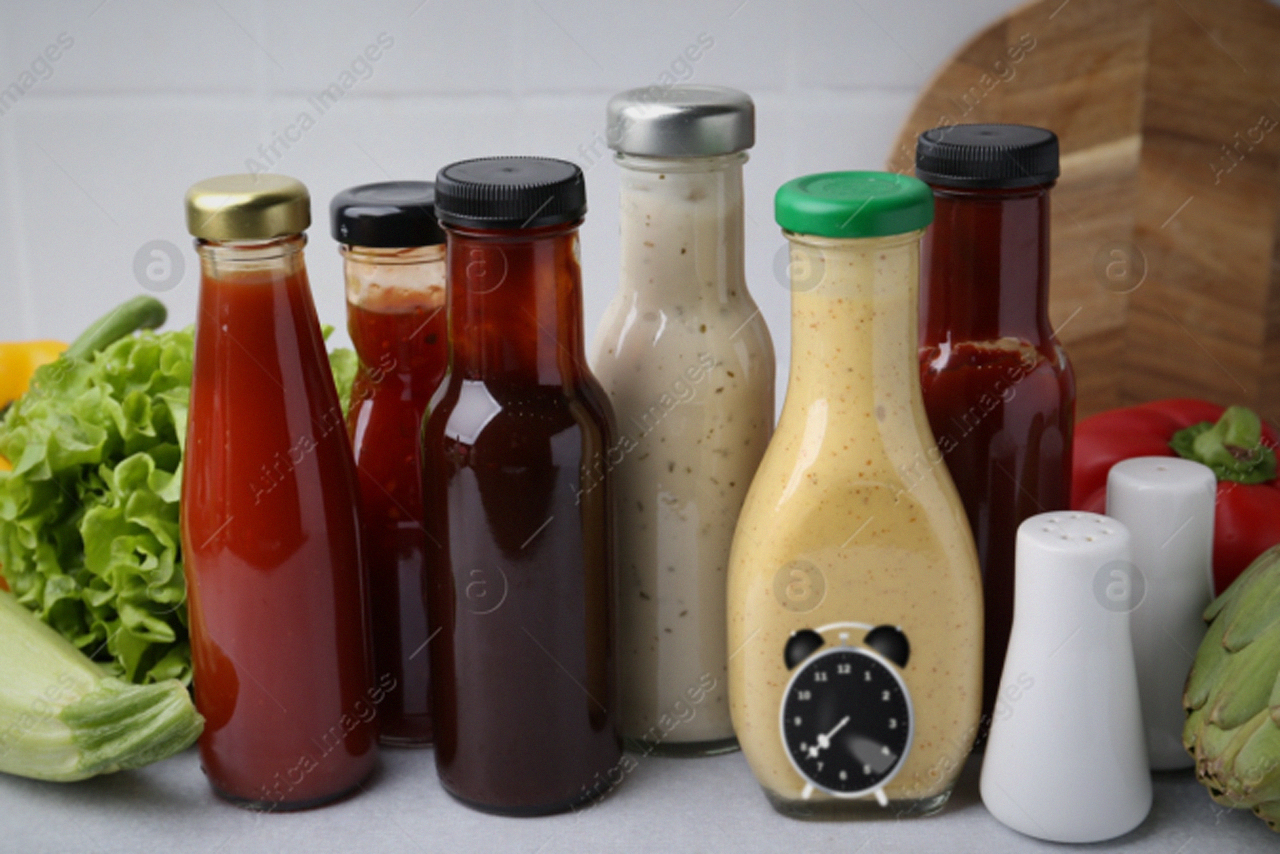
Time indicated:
7h38
